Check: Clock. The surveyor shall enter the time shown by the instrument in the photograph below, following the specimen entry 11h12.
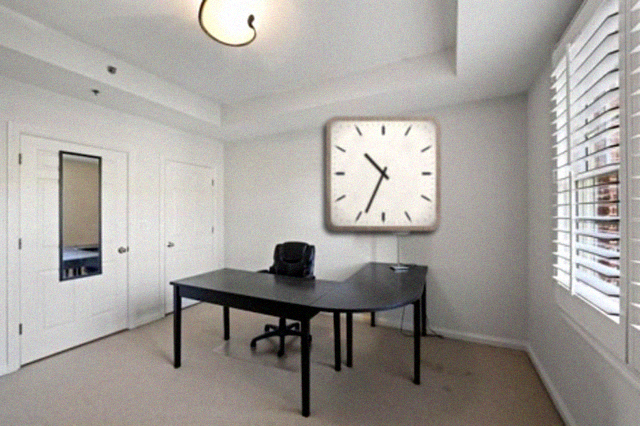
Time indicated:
10h34
